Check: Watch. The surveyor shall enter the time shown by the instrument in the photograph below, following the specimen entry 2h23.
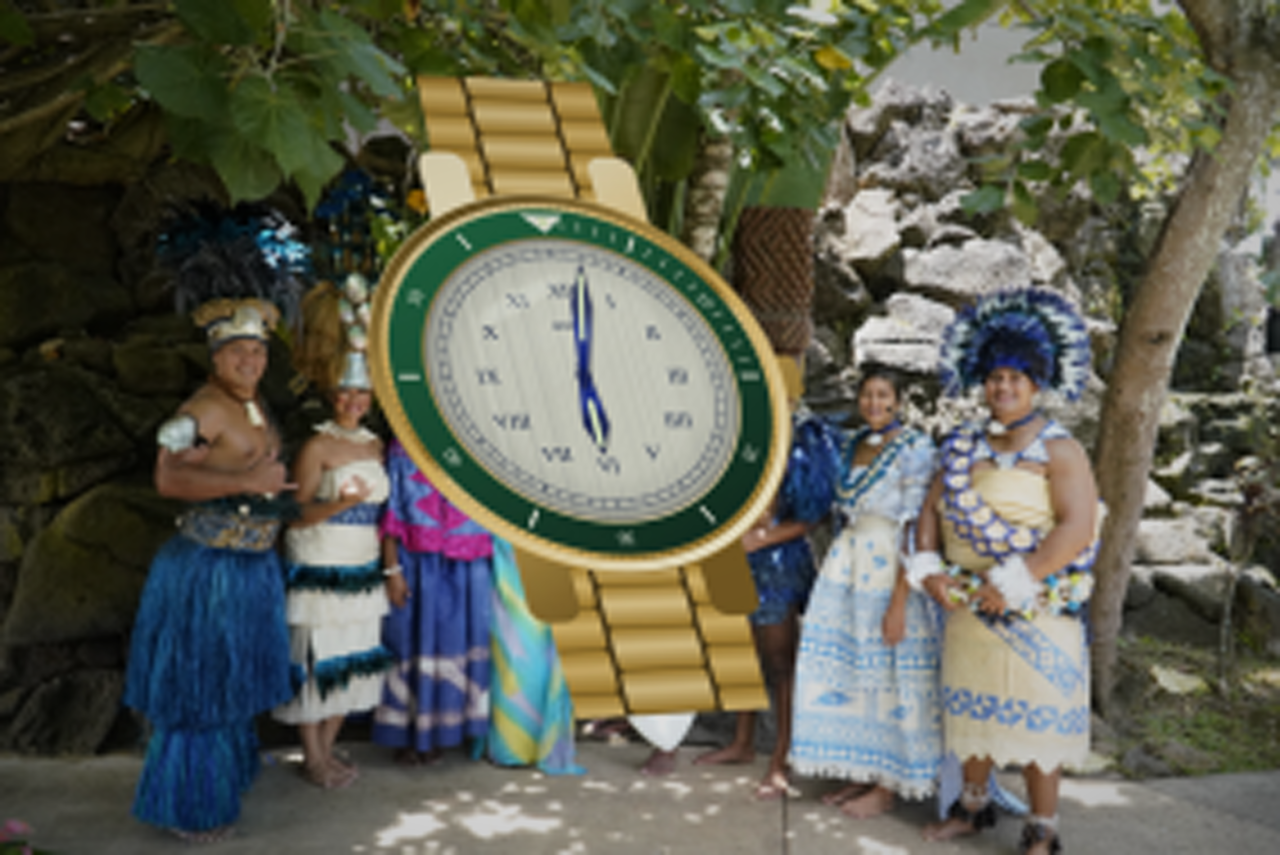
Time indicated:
6h02
